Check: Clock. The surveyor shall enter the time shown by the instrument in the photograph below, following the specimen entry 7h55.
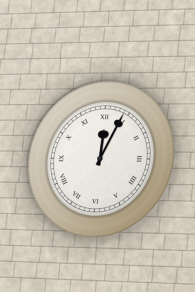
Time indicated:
12h04
